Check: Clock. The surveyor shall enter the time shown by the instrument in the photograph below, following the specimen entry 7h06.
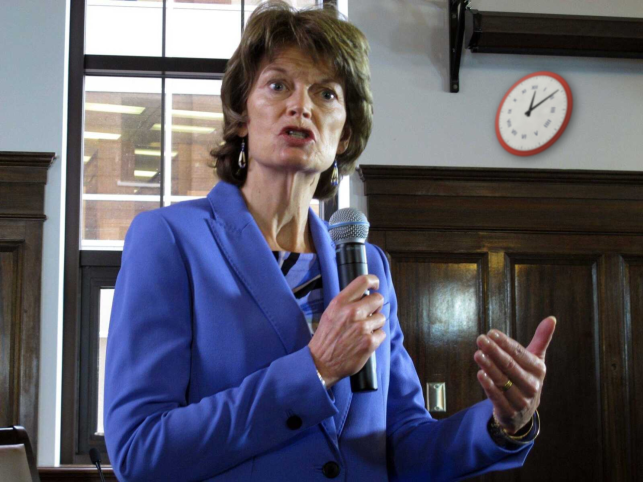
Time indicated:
12h09
